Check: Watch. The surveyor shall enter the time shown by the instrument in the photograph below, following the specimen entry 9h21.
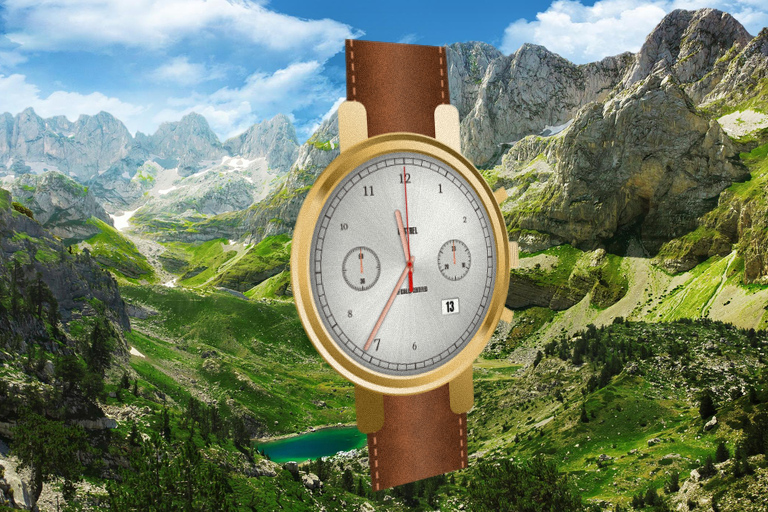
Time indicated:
11h36
